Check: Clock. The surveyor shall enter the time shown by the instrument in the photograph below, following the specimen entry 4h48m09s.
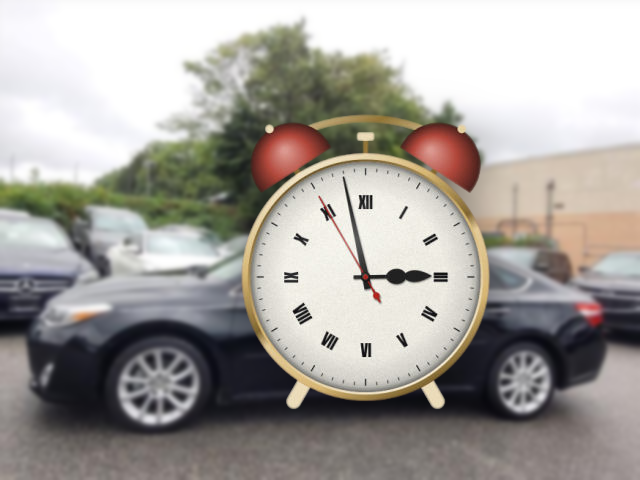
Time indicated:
2h57m55s
